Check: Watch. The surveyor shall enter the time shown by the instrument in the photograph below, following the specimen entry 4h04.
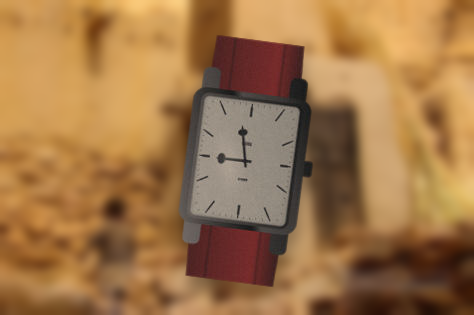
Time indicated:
8h58
